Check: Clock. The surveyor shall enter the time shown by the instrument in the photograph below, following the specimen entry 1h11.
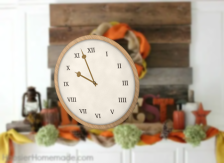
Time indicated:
9h57
